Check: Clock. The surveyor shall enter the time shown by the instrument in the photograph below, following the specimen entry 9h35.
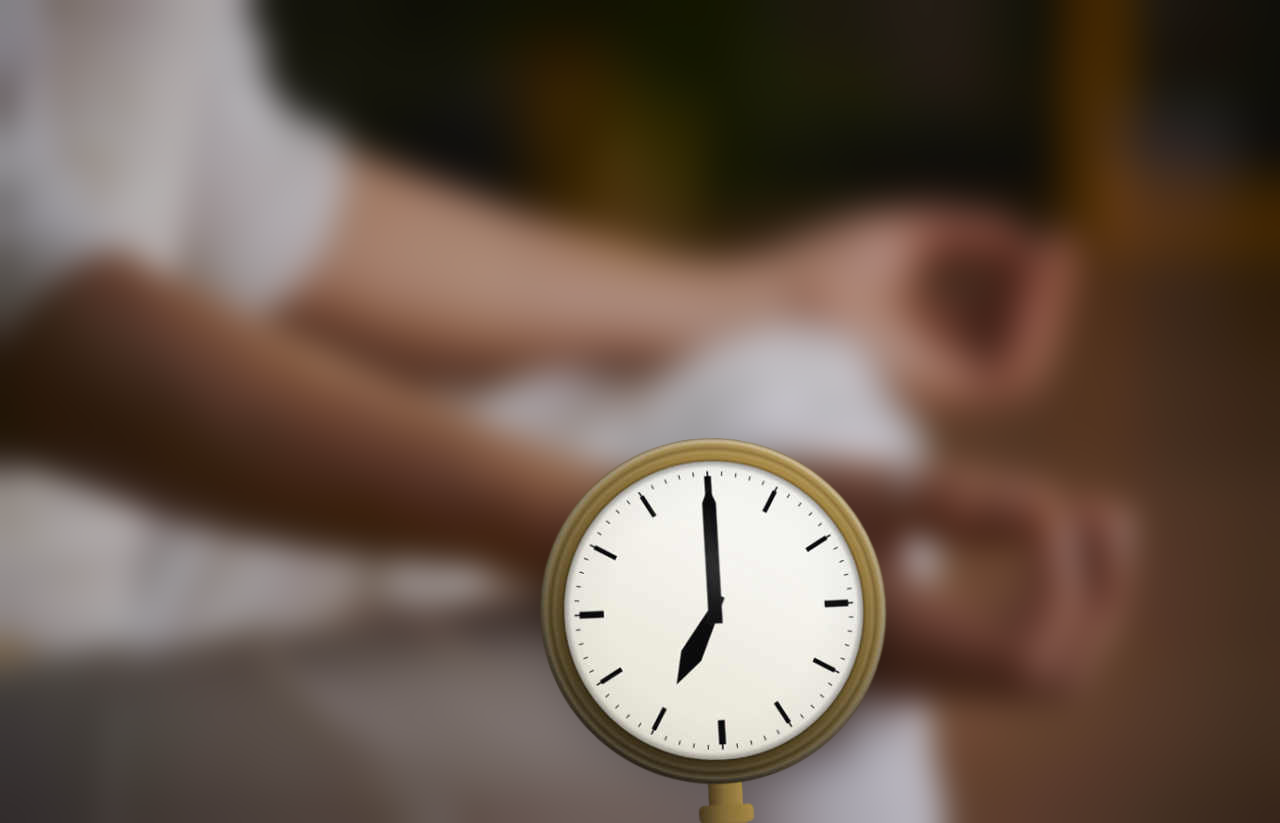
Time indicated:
7h00
